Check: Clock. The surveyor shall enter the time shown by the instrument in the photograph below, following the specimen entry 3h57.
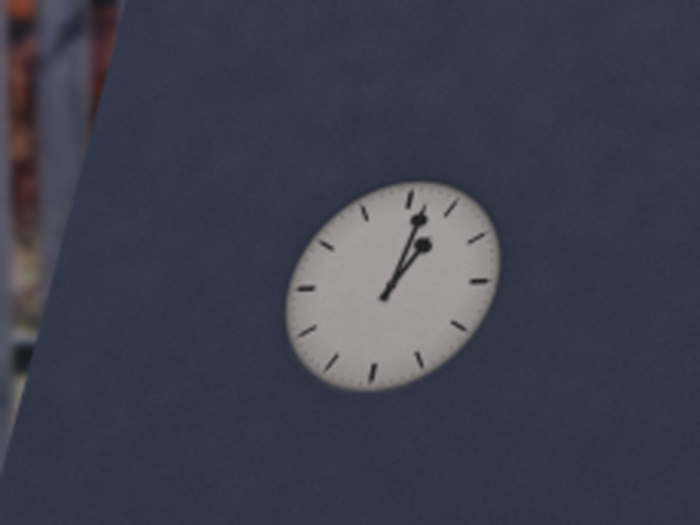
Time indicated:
1h02
